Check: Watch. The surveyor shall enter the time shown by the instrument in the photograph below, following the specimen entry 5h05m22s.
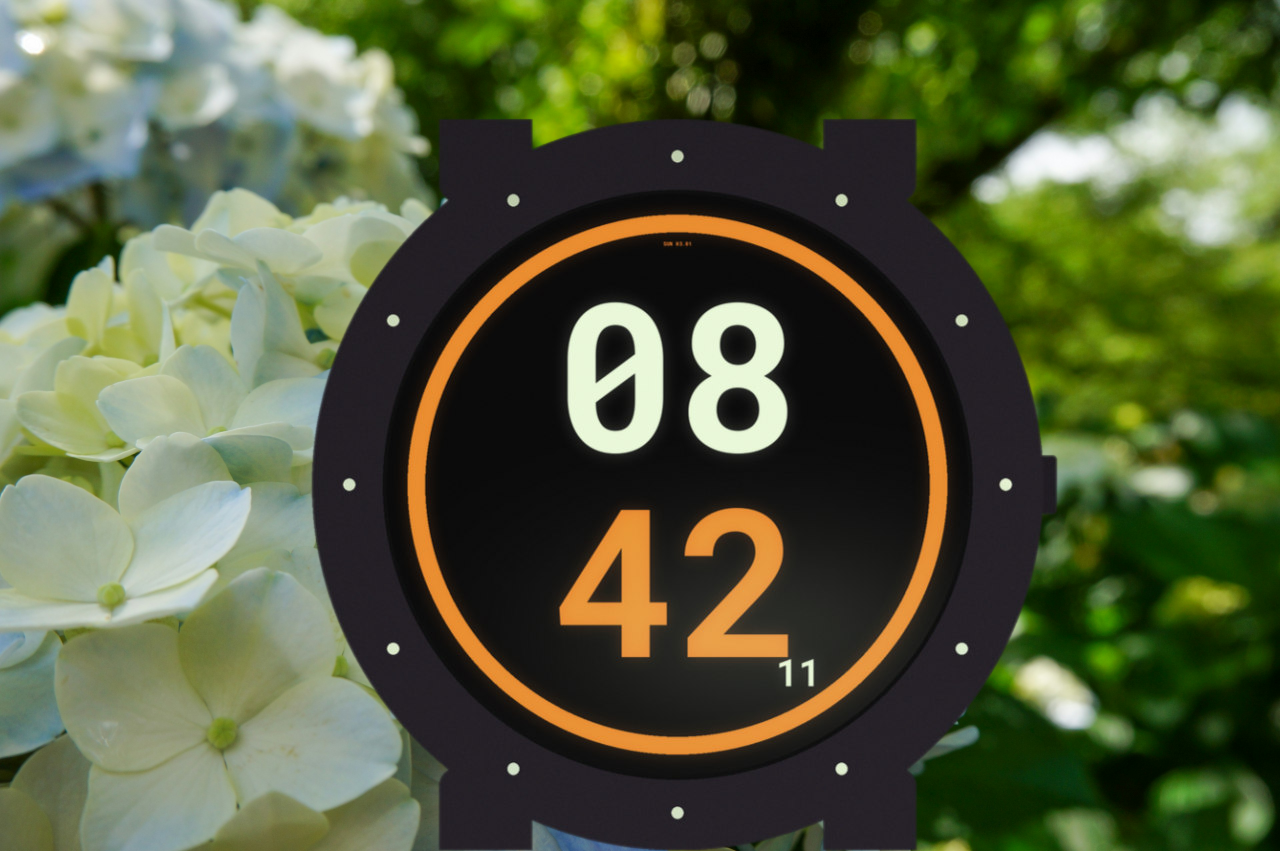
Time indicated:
8h42m11s
